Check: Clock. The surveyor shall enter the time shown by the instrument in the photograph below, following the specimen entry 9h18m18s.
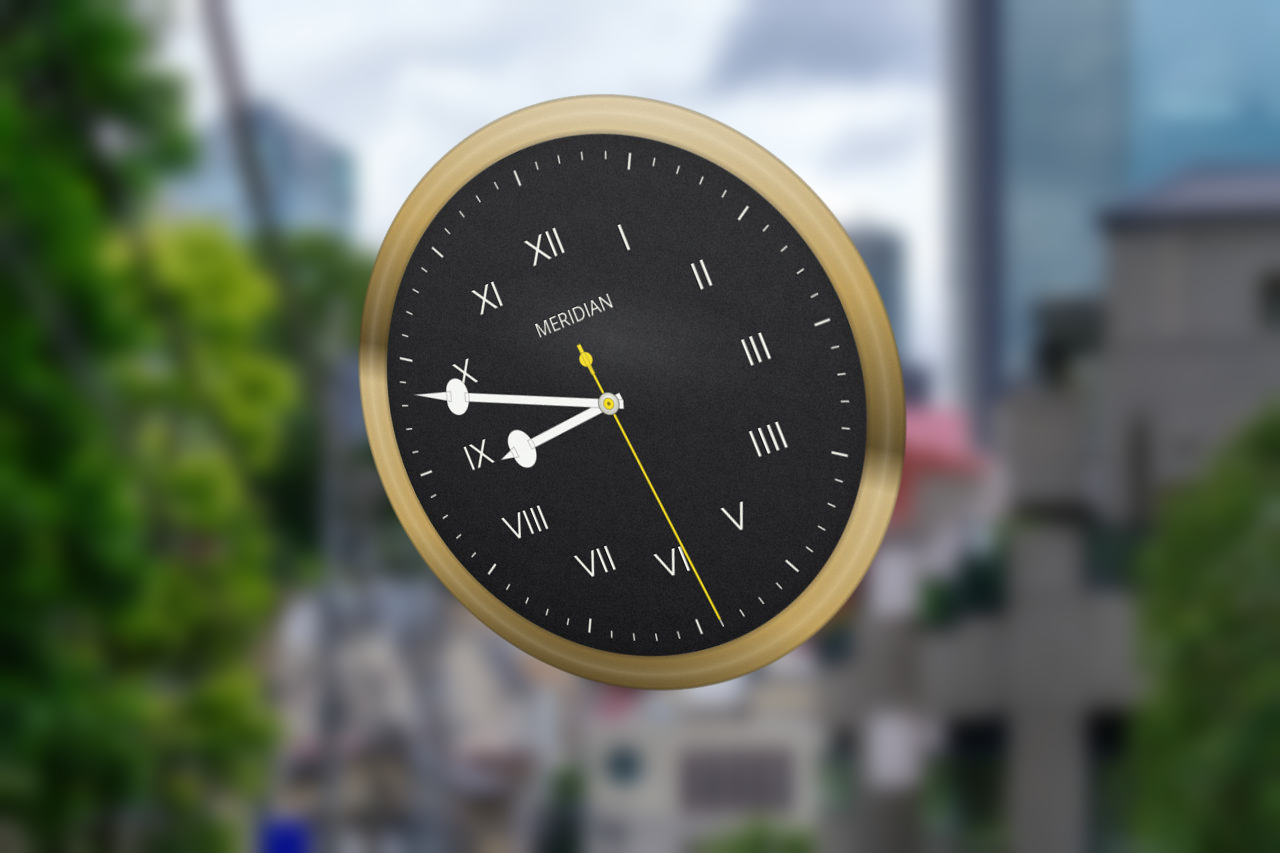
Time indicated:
8h48m29s
